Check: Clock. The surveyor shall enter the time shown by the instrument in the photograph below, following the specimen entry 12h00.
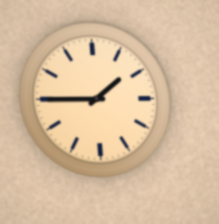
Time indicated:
1h45
